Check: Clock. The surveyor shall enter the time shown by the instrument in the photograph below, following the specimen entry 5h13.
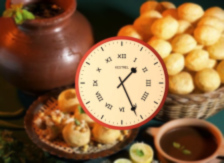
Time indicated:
1h26
